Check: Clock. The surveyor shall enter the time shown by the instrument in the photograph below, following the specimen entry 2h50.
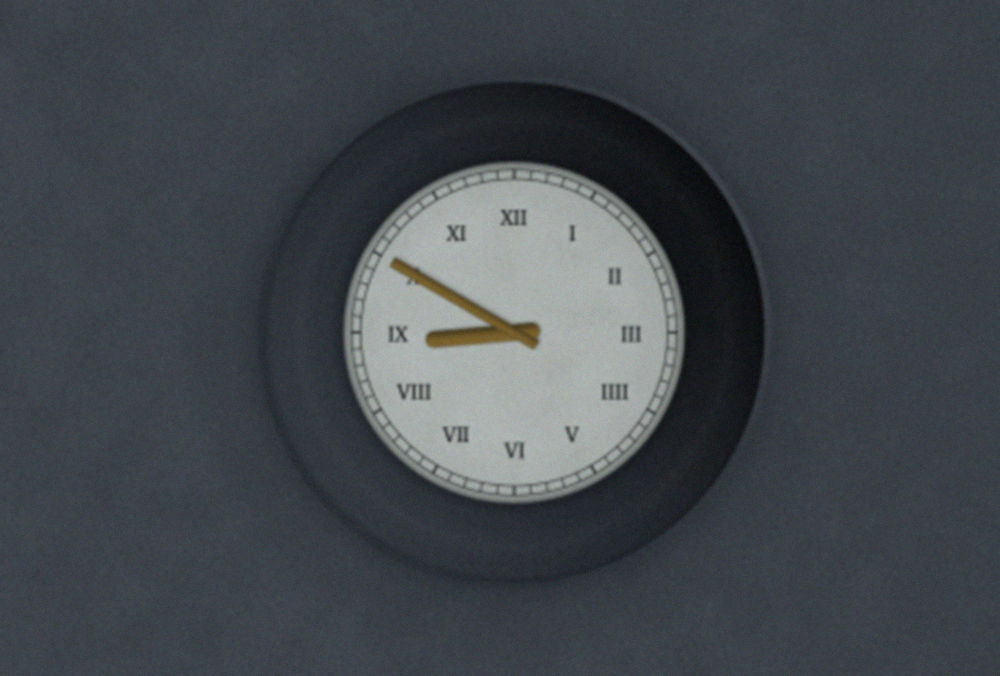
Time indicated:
8h50
